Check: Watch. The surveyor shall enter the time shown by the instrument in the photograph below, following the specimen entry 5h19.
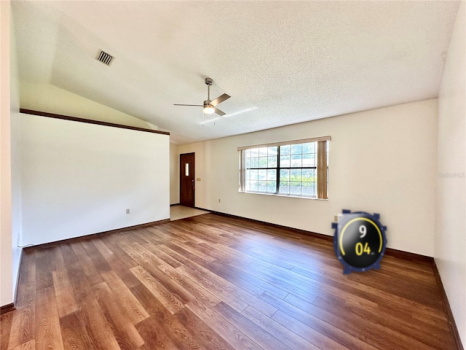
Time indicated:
9h04
